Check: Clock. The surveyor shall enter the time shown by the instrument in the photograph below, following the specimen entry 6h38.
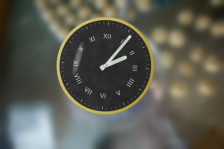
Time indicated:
2h06
